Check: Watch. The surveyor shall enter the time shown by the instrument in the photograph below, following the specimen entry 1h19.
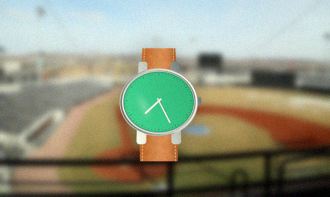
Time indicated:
7h26
